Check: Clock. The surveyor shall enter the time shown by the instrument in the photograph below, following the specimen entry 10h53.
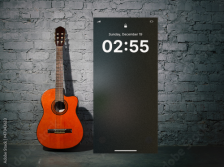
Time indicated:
2h55
